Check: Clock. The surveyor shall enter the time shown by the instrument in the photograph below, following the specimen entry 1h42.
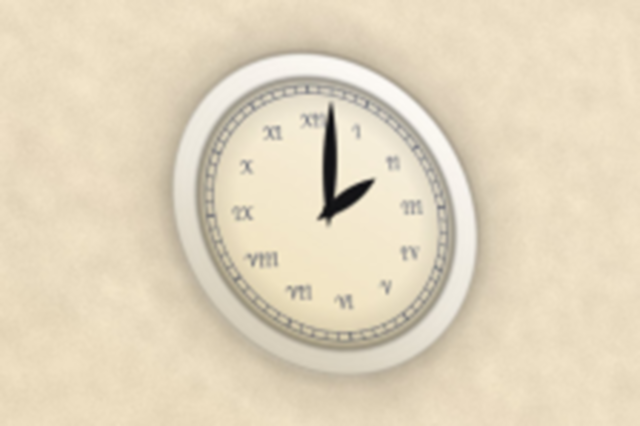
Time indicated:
2h02
